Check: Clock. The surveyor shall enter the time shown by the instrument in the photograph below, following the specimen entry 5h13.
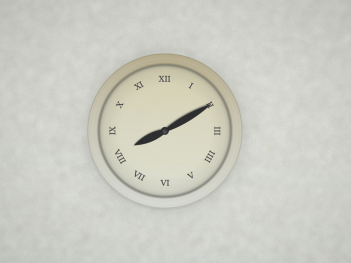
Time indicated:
8h10
